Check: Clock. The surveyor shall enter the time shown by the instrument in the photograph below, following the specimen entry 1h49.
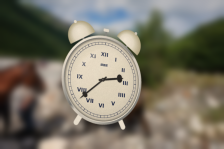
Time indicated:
2h38
